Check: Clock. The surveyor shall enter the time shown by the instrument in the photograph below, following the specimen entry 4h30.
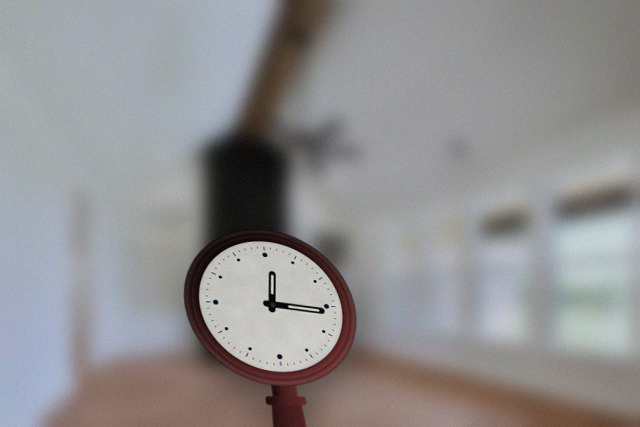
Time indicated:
12h16
